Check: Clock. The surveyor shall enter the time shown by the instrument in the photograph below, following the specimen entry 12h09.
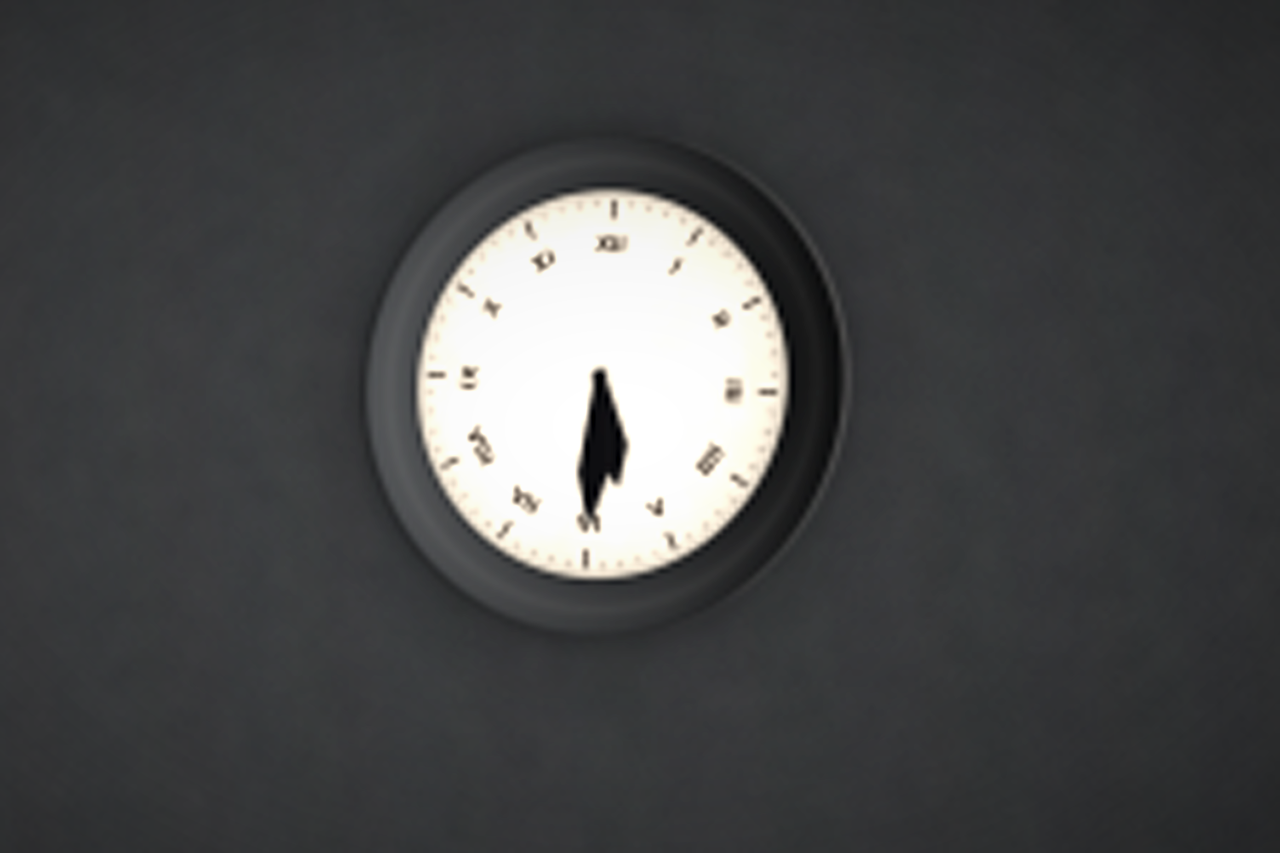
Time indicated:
5h30
